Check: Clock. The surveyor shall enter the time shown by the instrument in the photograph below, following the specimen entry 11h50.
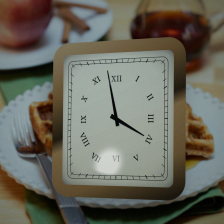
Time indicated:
3h58
